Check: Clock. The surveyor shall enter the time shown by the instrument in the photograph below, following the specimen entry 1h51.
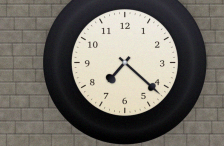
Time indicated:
7h22
